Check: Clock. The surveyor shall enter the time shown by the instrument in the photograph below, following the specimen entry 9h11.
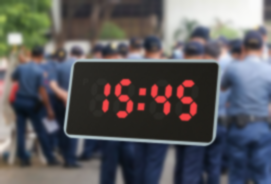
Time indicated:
15h45
